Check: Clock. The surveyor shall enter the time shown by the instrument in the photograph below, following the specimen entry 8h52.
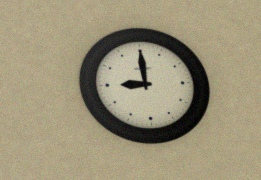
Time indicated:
9h00
